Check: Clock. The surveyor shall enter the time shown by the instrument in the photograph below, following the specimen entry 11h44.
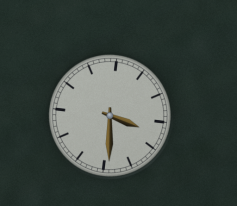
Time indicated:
3h29
